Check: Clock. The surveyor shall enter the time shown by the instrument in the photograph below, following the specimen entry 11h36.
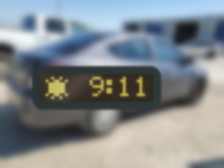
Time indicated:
9h11
